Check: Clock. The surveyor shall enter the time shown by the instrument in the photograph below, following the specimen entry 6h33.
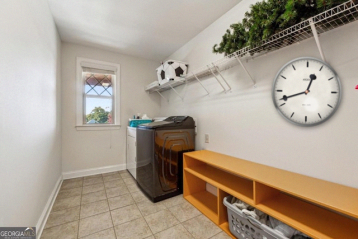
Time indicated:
12h42
